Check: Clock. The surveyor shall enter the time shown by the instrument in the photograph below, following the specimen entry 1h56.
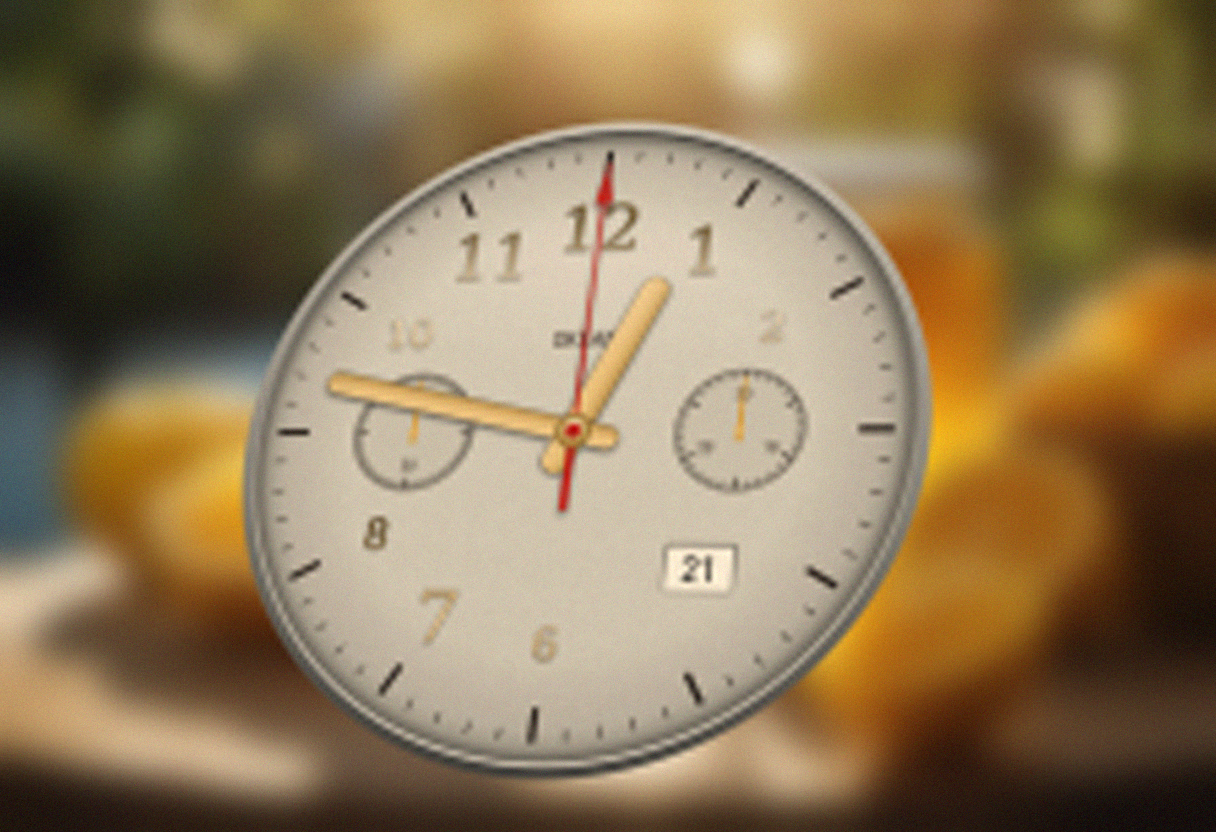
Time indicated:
12h47
